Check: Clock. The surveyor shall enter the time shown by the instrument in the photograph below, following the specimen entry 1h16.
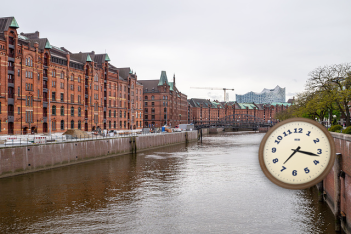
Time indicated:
7h17
